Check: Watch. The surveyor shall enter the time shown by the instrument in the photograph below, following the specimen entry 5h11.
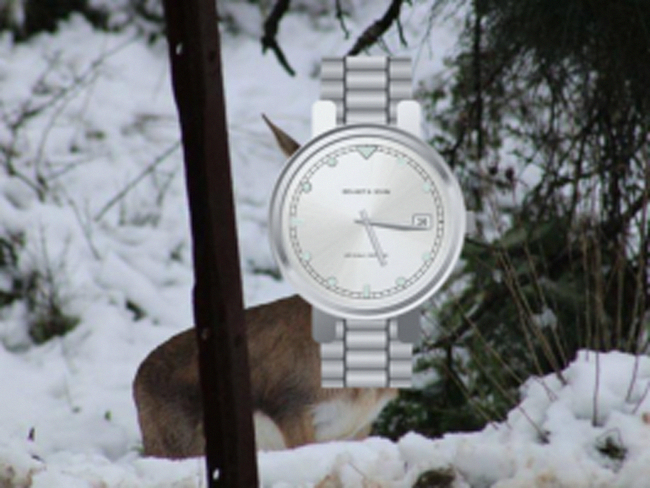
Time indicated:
5h16
